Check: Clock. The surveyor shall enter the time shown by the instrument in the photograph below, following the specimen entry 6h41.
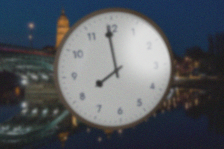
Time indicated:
7h59
